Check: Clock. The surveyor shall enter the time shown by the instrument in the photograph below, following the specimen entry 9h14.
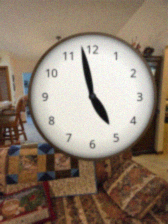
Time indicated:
4h58
